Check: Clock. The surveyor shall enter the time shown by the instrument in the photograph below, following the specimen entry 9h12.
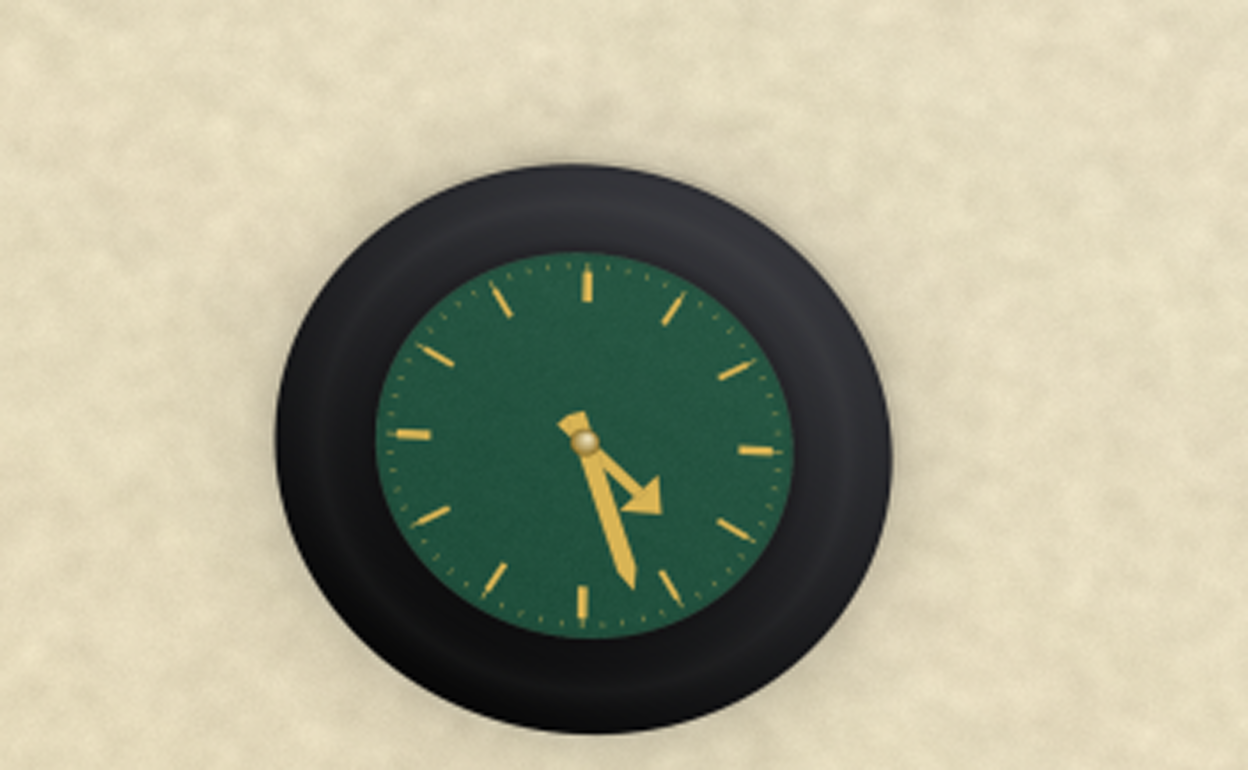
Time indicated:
4h27
